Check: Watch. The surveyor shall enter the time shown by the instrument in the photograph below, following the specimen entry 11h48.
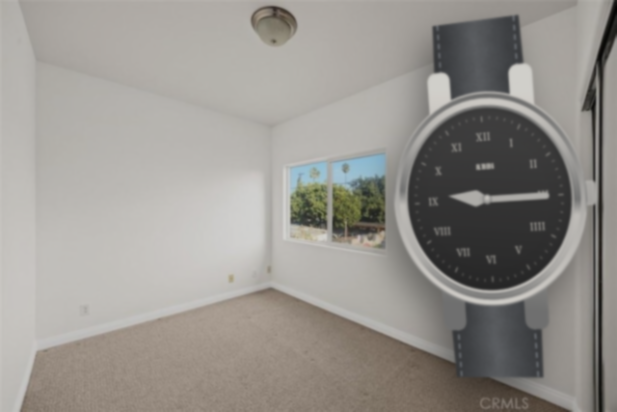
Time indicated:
9h15
